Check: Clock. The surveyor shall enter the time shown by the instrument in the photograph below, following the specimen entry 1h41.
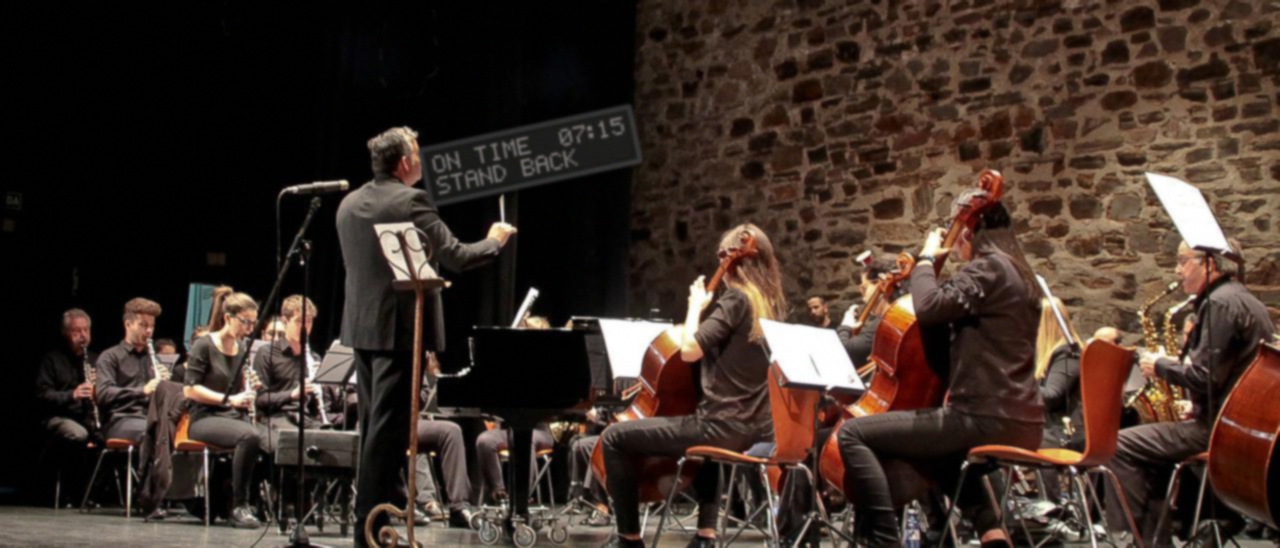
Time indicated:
7h15
